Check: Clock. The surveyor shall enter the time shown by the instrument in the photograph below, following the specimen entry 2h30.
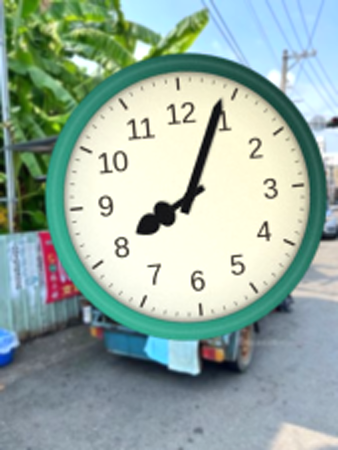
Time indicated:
8h04
